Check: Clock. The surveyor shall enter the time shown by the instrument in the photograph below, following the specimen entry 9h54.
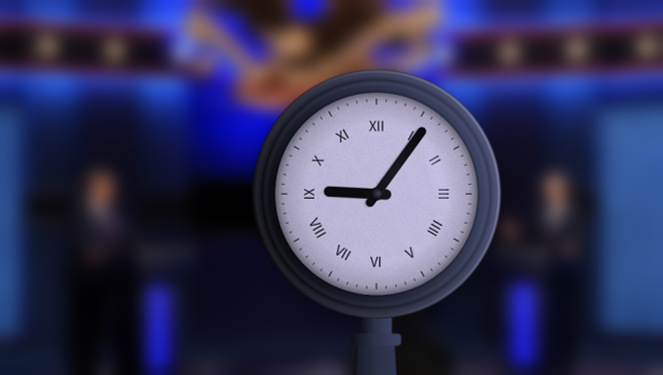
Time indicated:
9h06
